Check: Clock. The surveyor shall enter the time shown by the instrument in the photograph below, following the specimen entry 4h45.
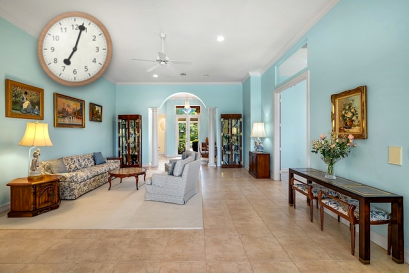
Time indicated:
7h03
